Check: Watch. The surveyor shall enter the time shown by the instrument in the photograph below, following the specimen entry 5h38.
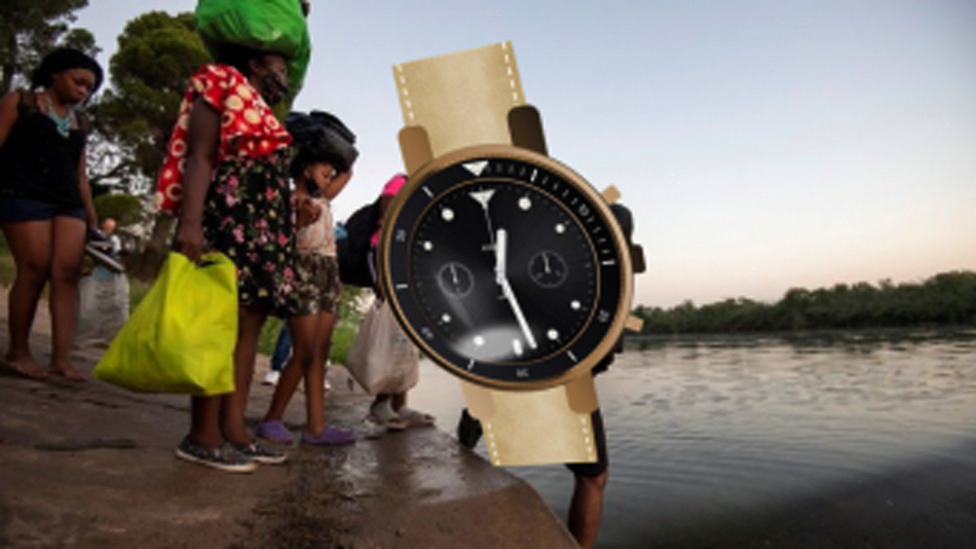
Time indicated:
12h28
